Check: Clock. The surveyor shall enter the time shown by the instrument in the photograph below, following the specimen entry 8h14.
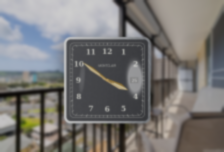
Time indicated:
3h51
